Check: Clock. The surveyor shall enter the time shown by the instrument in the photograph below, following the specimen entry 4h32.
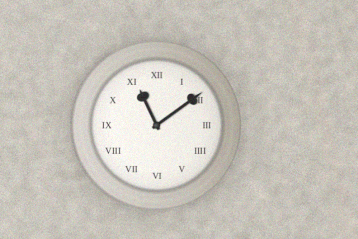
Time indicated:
11h09
